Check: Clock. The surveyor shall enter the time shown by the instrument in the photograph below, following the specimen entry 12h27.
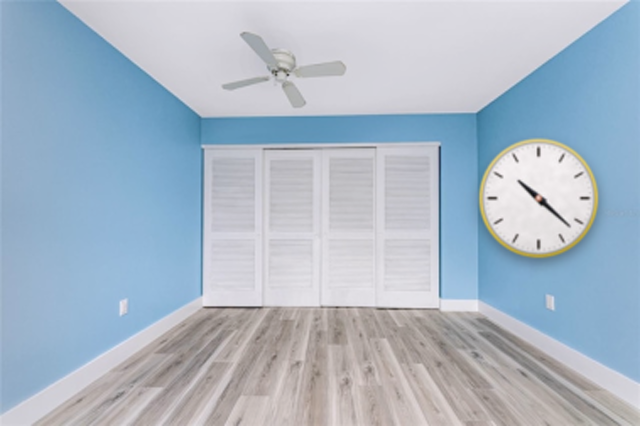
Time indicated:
10h22
